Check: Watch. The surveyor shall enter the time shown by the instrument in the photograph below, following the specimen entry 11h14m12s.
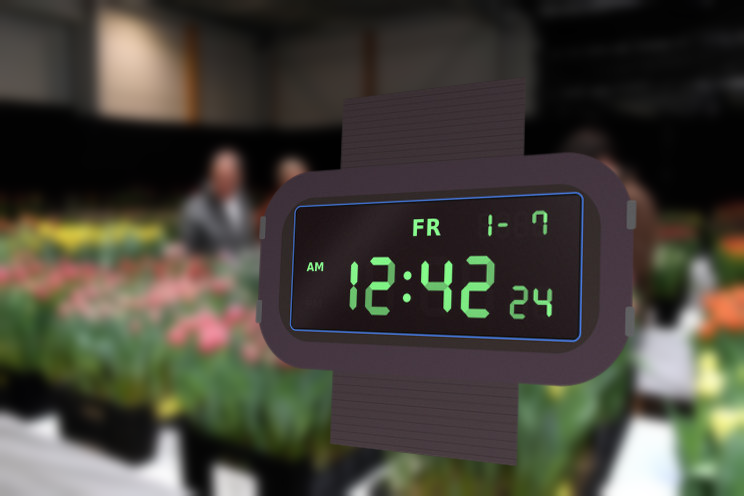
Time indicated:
12h42m24s
